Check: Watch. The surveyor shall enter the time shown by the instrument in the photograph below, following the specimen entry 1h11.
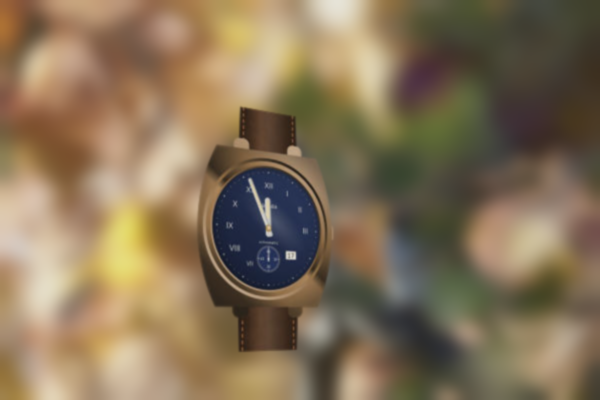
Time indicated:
11h56
